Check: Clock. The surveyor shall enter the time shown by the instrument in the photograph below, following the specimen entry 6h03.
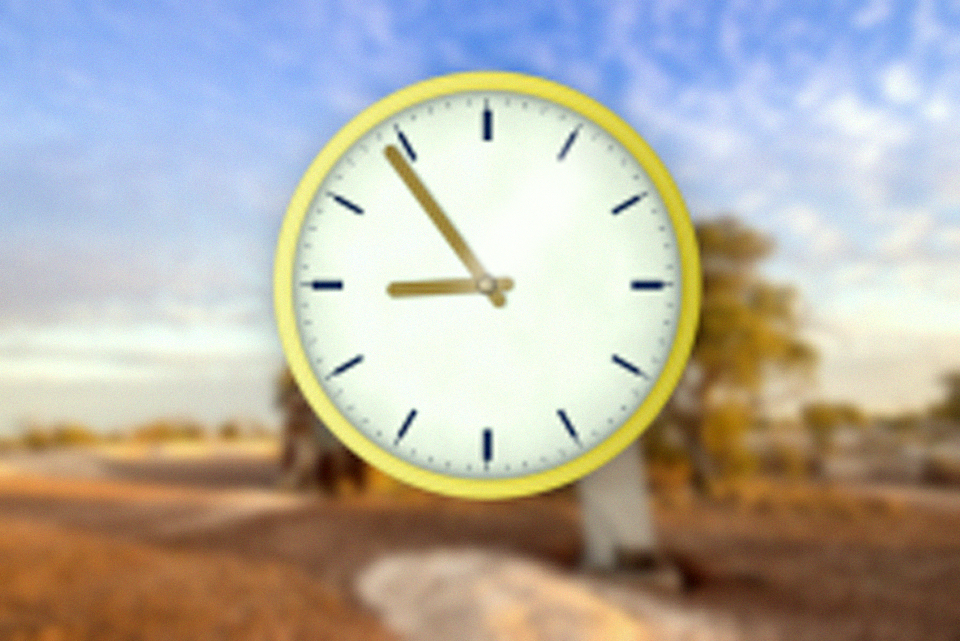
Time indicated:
8h54
